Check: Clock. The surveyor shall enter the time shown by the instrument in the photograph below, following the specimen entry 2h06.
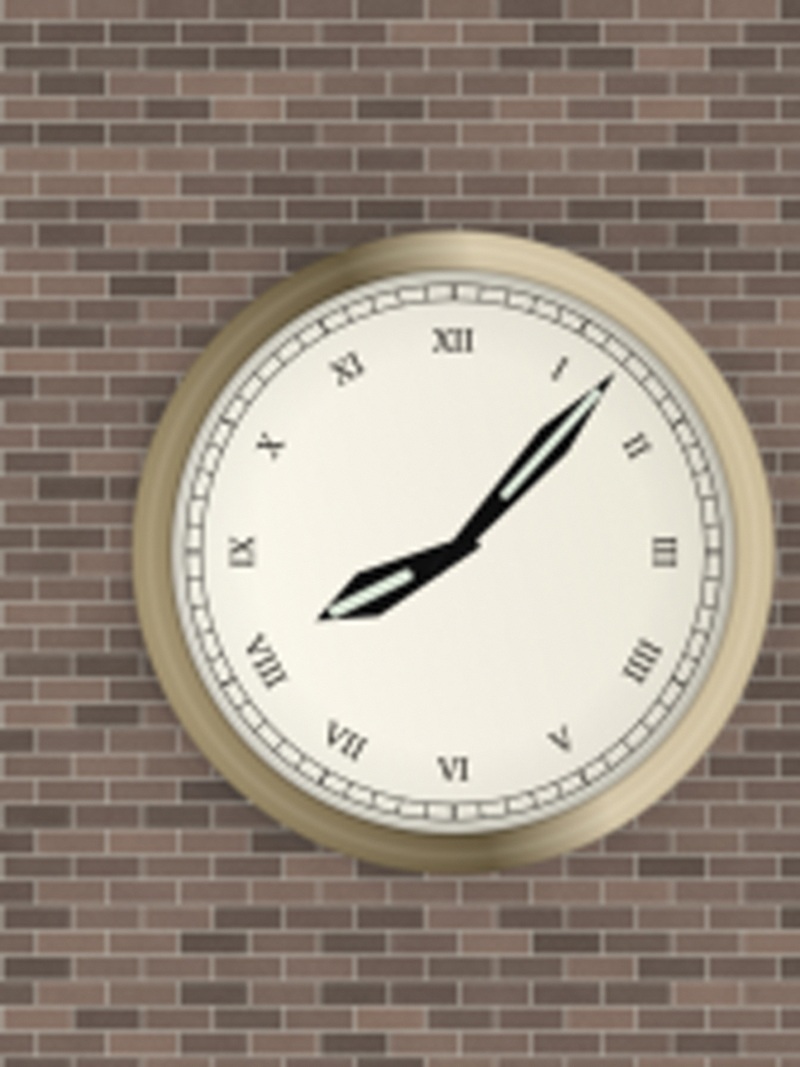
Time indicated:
8h07
